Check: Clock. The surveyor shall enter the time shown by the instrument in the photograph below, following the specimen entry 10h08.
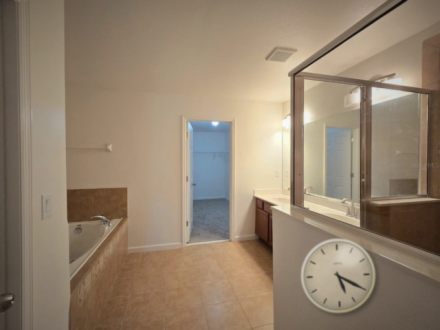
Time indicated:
5h20
